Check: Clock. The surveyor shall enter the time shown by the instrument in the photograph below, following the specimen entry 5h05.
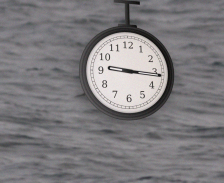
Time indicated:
9h16
